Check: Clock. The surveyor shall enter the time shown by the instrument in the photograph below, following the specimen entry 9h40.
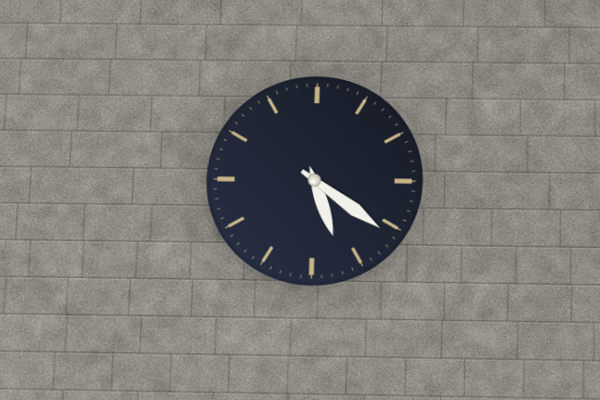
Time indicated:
5h21
